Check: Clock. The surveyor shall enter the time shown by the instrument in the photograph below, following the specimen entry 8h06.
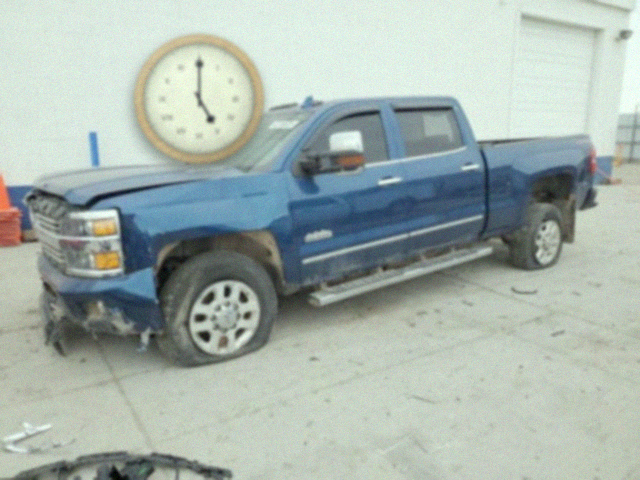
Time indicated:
5h00
